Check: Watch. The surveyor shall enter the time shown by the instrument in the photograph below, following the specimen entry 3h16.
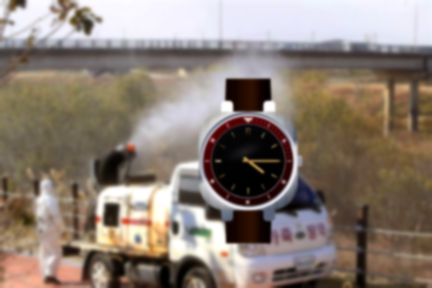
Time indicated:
4h15
